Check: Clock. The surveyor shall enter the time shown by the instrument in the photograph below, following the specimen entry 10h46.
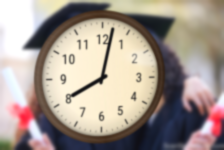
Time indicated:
8h02
